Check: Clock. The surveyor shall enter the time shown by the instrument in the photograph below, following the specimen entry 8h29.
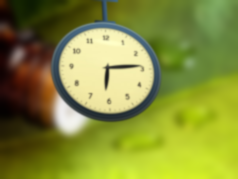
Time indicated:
6h14
